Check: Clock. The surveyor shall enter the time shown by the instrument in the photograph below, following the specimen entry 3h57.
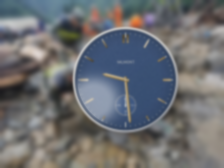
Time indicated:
9h29
